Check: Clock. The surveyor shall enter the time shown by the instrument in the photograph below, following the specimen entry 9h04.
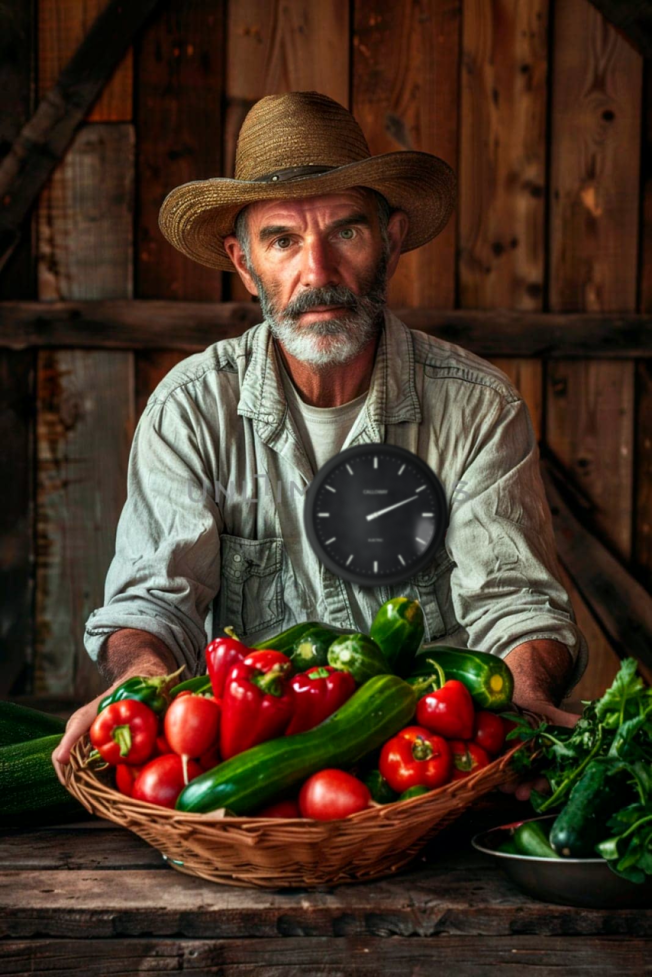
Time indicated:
2h11
